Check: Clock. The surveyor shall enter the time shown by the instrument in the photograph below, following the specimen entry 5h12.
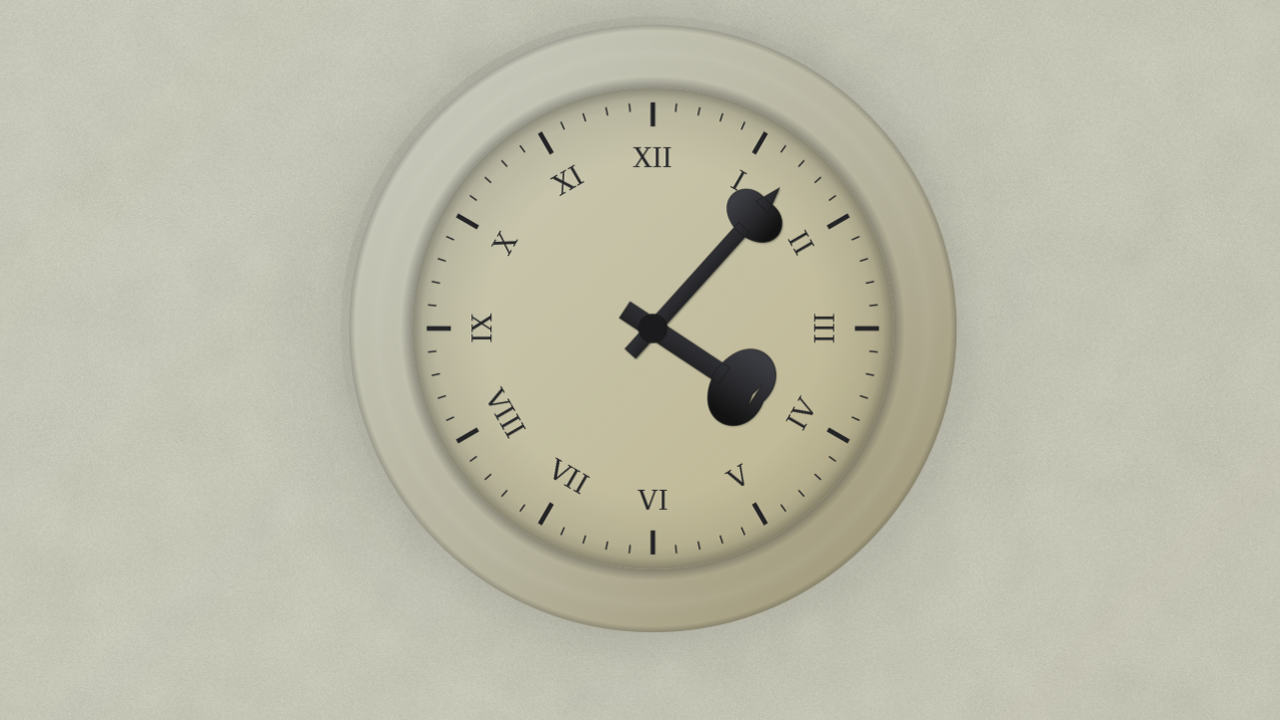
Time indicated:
4h07
